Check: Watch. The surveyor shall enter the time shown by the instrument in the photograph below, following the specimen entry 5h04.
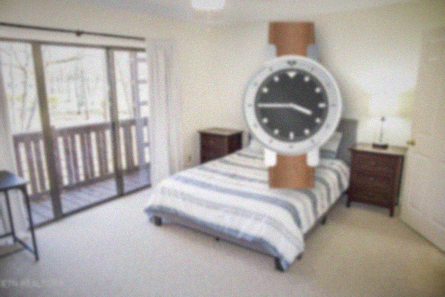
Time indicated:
3h45
